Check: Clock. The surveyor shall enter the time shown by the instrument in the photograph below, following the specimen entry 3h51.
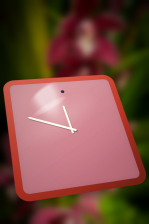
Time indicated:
11h49
